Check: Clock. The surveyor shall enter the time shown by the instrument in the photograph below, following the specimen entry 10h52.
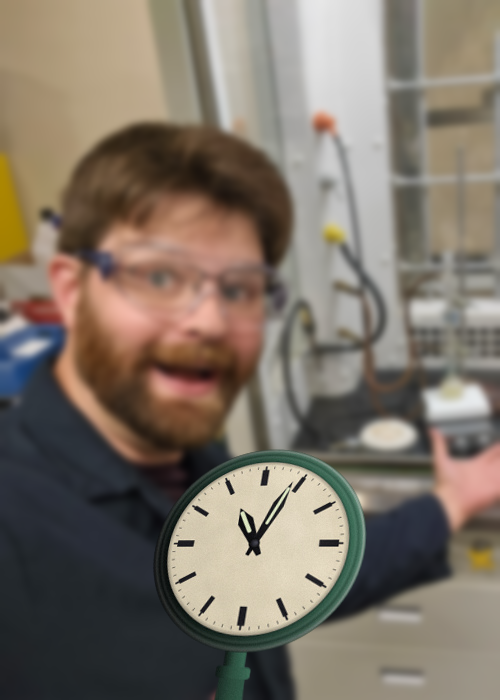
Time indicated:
11h04
